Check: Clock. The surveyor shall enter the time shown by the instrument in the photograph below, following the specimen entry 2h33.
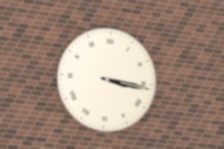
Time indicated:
3h16
